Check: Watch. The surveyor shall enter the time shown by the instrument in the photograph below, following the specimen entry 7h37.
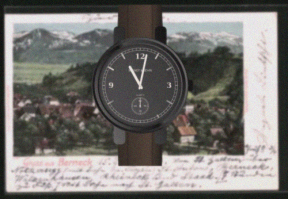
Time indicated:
11h02
